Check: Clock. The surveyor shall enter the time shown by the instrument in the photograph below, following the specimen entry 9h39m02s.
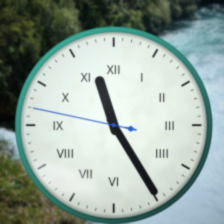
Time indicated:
11h24m47s
